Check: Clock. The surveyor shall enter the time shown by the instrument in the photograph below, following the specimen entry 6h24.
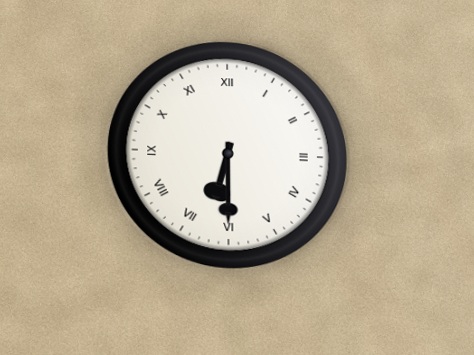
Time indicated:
6h30
